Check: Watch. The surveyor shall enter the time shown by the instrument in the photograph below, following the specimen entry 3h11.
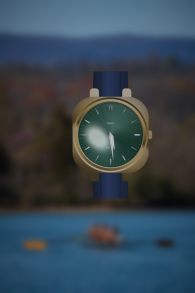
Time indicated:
5h29
